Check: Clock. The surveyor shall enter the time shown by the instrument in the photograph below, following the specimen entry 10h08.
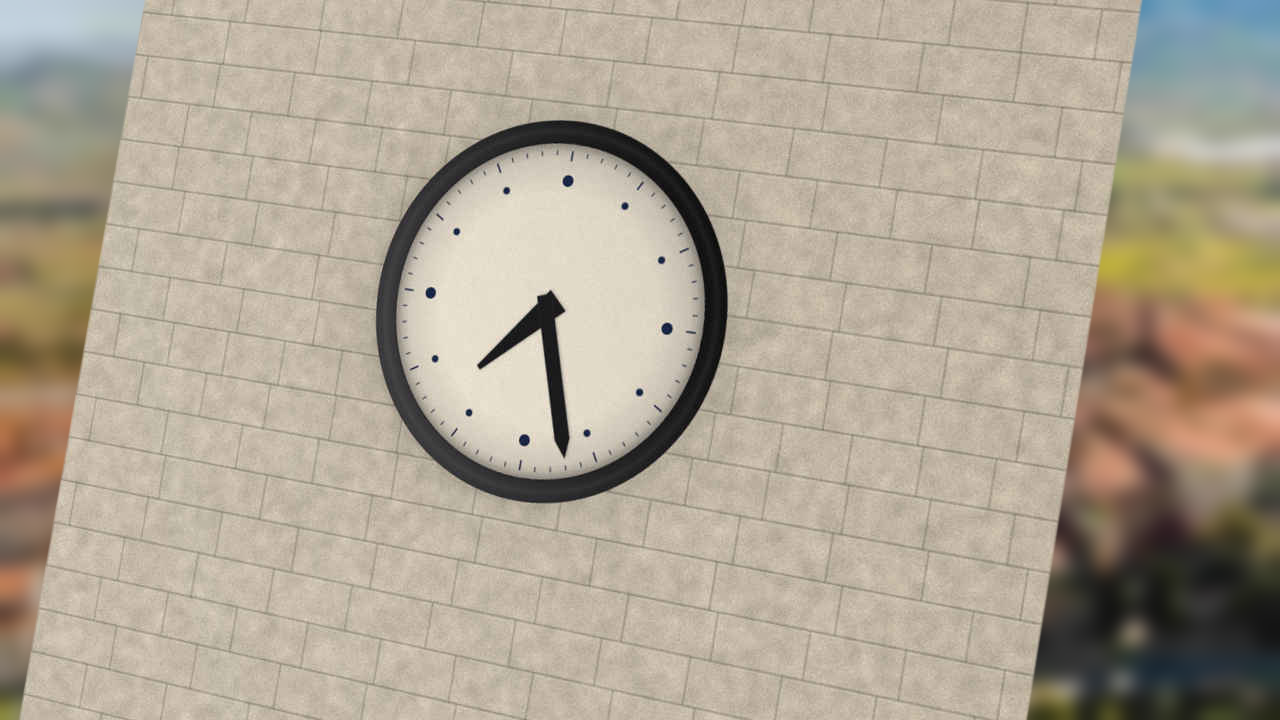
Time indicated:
7h27
